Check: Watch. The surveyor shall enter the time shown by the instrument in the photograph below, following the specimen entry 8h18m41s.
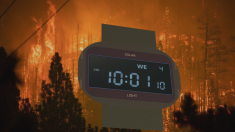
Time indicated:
10h01m10s
